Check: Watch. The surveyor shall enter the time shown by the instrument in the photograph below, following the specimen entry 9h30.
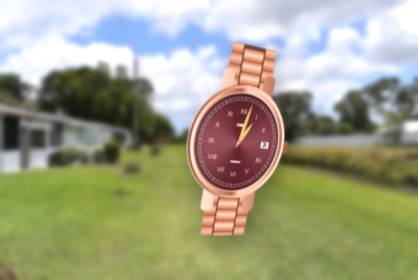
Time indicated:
1h02
